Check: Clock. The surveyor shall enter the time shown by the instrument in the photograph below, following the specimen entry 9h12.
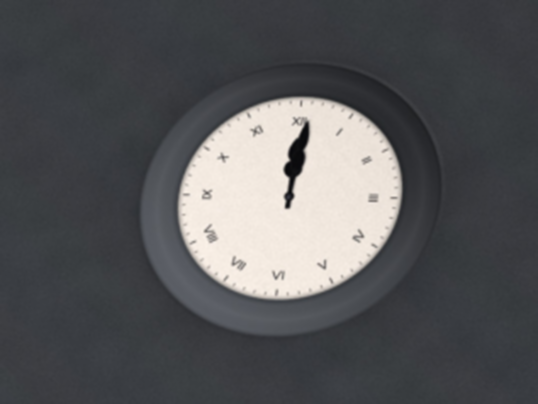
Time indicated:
12h01
